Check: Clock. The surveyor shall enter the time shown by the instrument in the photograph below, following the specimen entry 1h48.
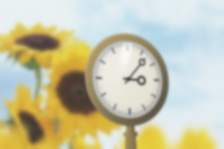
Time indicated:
3h07
